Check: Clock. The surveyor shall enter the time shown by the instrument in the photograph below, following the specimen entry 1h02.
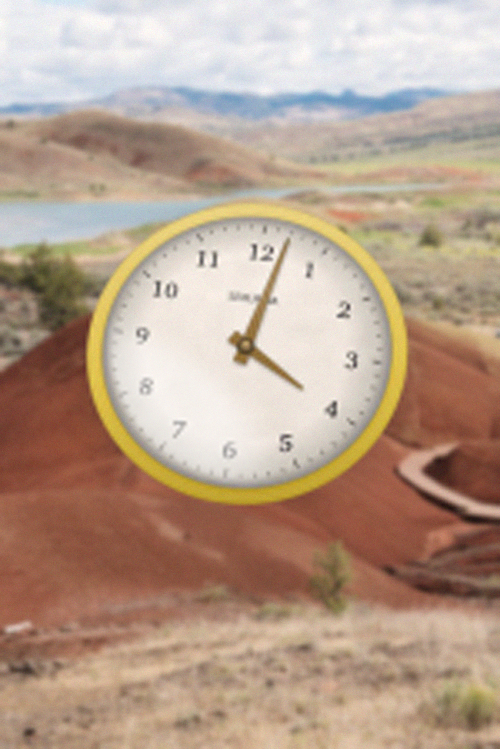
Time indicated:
4h02
